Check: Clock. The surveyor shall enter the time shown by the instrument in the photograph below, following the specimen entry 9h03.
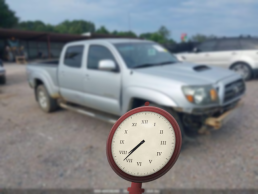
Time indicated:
7h37
